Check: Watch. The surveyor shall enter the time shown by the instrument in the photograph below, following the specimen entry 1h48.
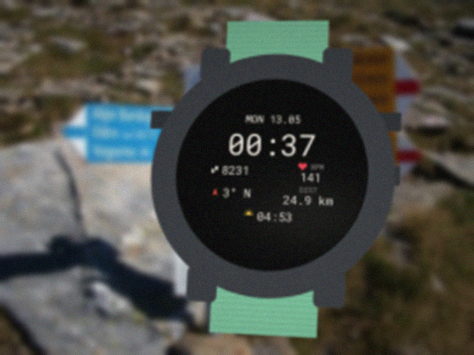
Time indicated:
0h37
